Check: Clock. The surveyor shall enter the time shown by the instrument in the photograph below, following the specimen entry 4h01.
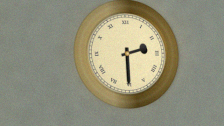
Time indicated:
2h30
